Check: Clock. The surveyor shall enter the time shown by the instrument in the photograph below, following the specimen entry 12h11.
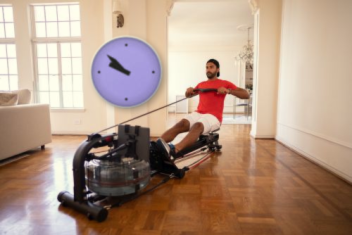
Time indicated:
9h52
